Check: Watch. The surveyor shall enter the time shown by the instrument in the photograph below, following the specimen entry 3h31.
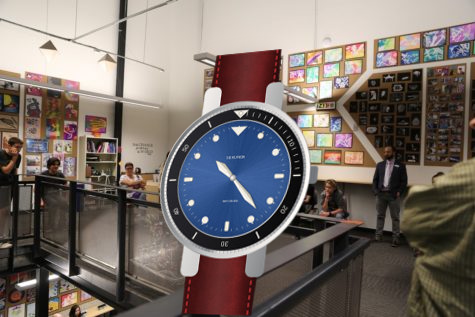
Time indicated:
10h23
